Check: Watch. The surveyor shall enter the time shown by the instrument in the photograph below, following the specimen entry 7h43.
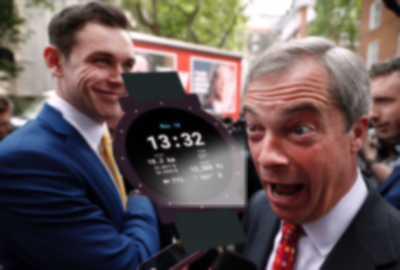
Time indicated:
13h32
